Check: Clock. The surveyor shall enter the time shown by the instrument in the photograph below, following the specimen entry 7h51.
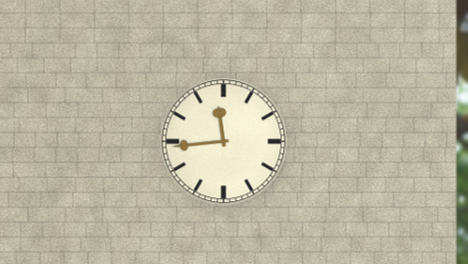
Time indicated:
11h44
